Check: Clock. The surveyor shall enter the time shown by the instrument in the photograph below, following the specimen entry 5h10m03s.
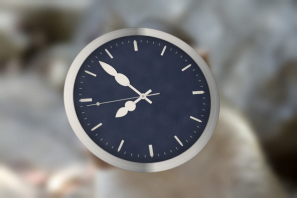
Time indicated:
7h52m44s
